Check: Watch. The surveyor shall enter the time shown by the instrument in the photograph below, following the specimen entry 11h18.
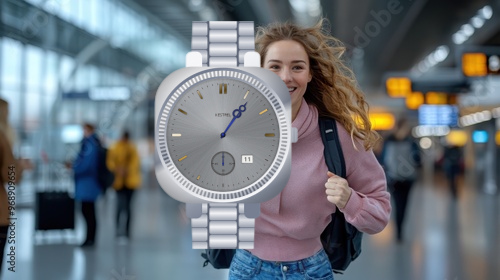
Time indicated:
1h06
